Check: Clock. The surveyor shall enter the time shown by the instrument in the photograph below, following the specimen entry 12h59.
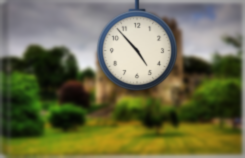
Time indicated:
4h53
